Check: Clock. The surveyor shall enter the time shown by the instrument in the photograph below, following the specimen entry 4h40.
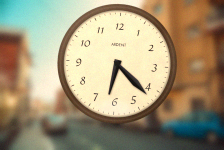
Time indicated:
6h22
